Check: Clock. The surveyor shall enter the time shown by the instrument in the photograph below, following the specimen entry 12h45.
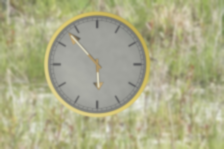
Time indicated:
5h53
